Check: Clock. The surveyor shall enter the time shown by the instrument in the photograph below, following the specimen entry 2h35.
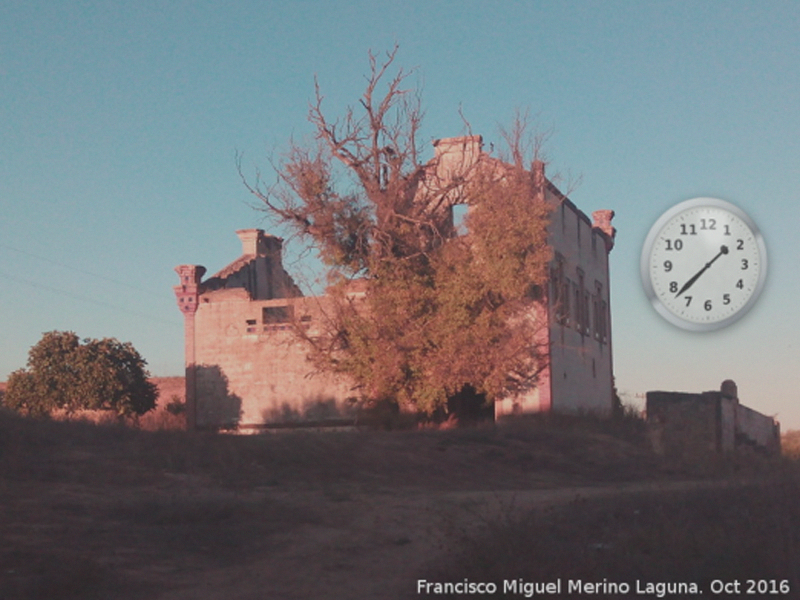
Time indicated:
1h38
